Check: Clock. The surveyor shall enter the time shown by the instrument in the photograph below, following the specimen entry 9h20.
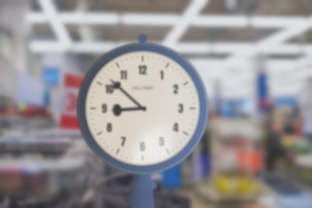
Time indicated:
8h52
